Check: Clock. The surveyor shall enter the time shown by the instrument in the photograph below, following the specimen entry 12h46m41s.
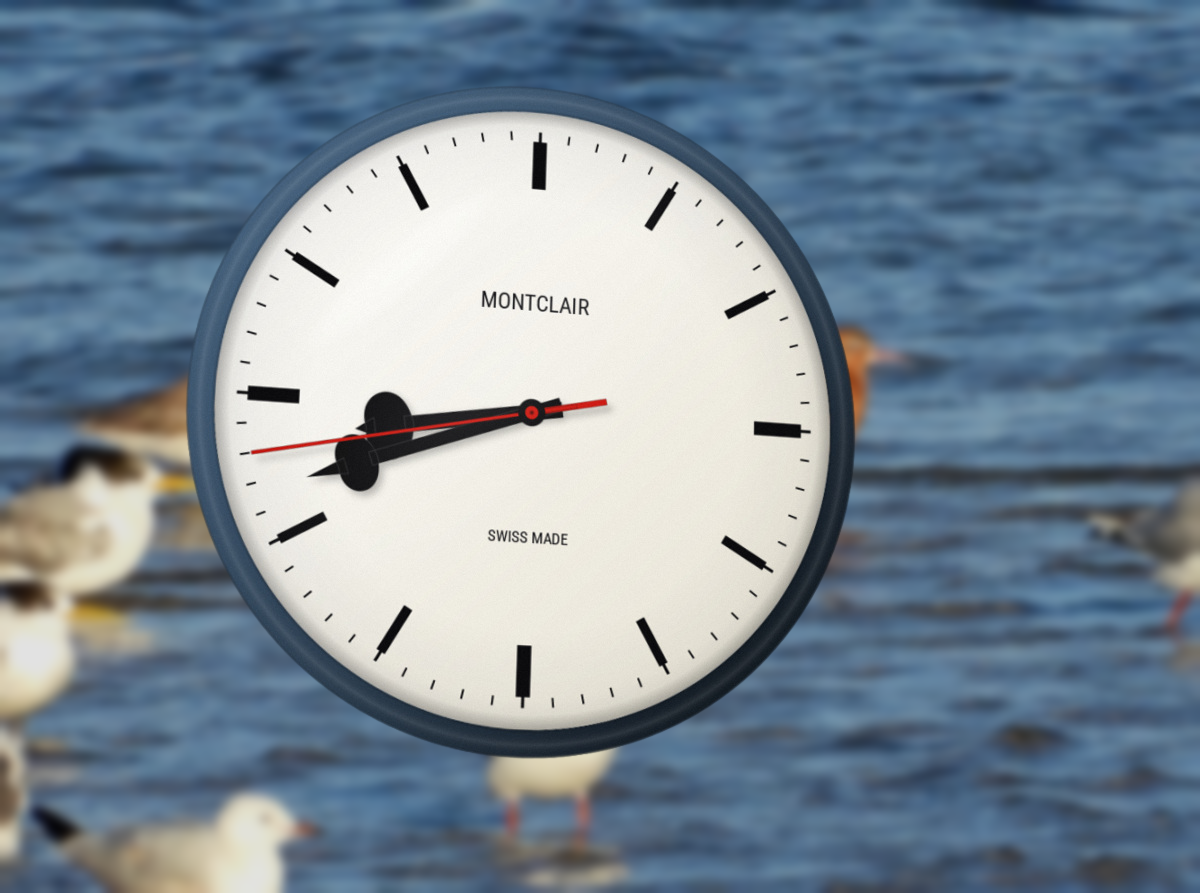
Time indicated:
8h41m43s
